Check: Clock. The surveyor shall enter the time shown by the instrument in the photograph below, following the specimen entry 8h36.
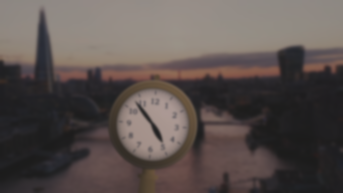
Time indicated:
4h53
